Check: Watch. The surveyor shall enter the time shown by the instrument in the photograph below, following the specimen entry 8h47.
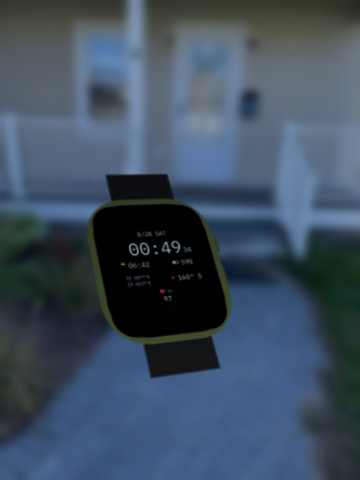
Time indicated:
0h49
